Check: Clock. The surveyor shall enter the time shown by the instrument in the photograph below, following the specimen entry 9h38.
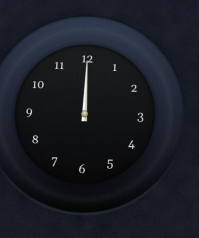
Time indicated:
12h00
